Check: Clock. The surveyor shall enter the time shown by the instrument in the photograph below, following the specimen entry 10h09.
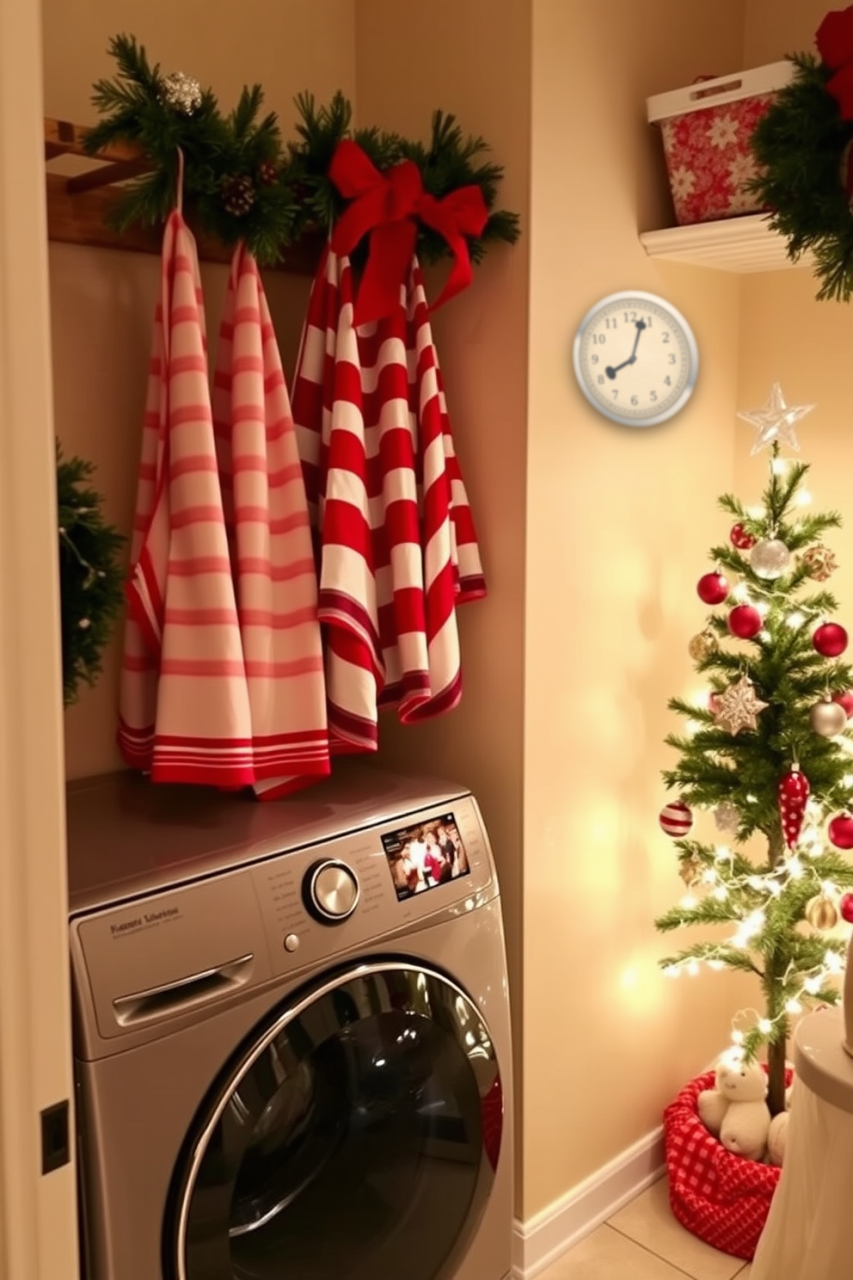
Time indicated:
8h03
